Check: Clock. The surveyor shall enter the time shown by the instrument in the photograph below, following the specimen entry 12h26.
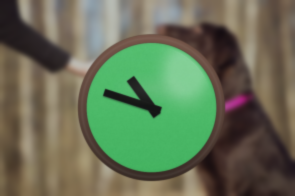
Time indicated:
10h48
